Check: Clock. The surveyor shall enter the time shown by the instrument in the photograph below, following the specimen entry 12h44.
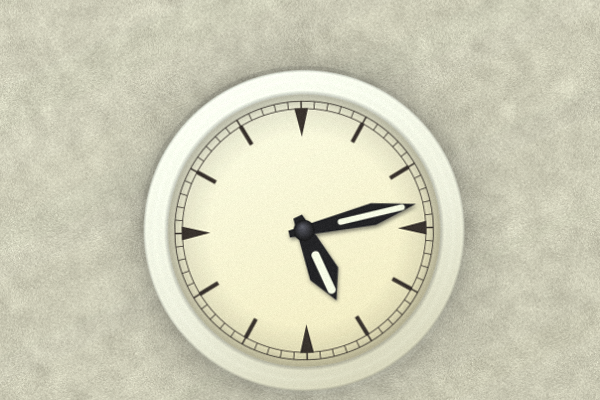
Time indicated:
5h13
